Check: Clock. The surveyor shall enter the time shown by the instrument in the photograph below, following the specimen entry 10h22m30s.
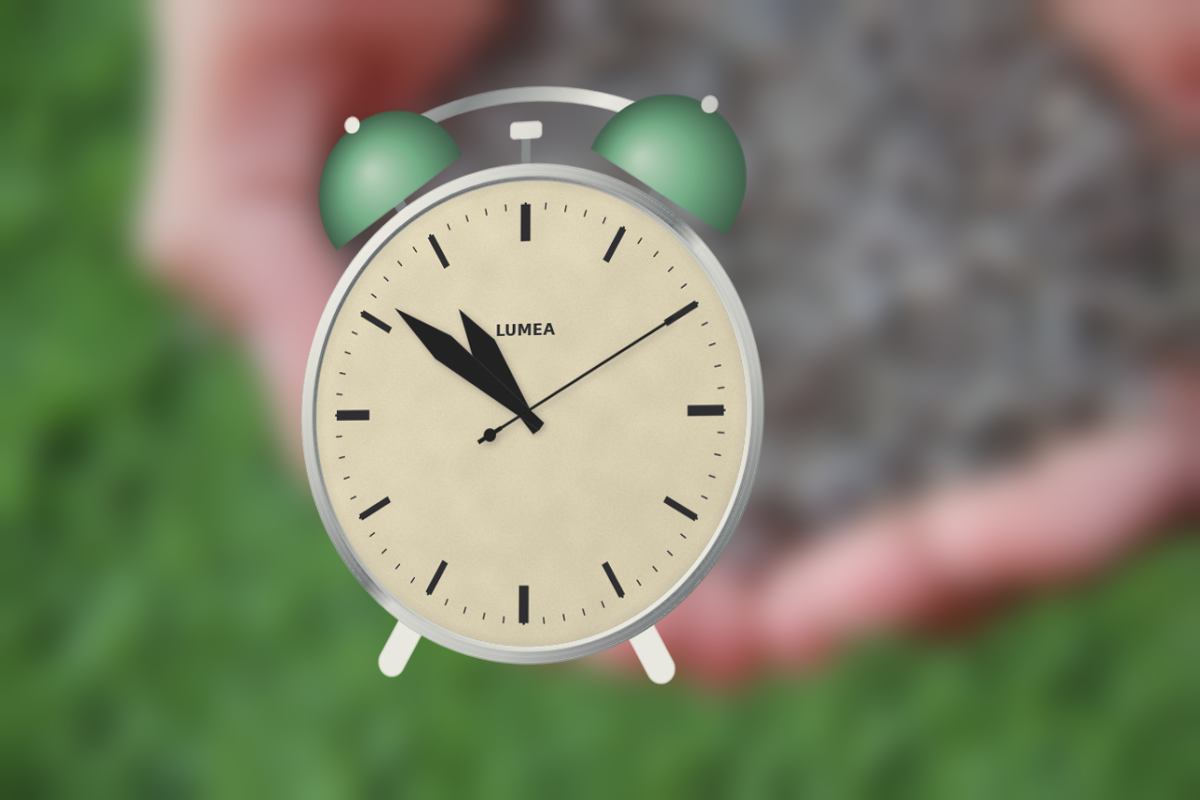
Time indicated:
10h51m10s
